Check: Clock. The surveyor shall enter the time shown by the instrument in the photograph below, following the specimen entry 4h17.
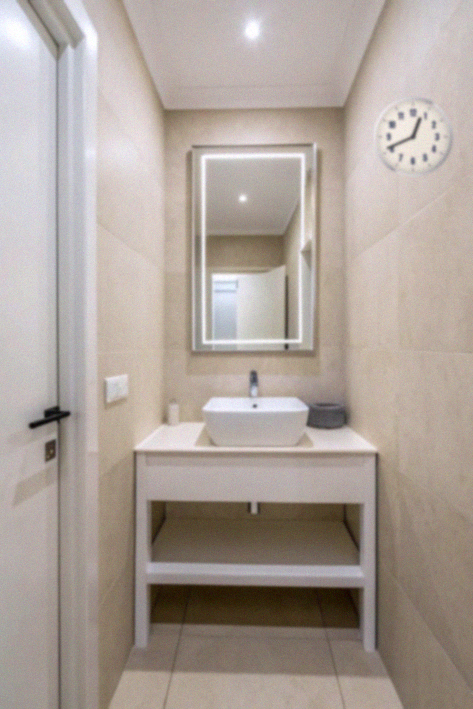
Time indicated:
12h41
